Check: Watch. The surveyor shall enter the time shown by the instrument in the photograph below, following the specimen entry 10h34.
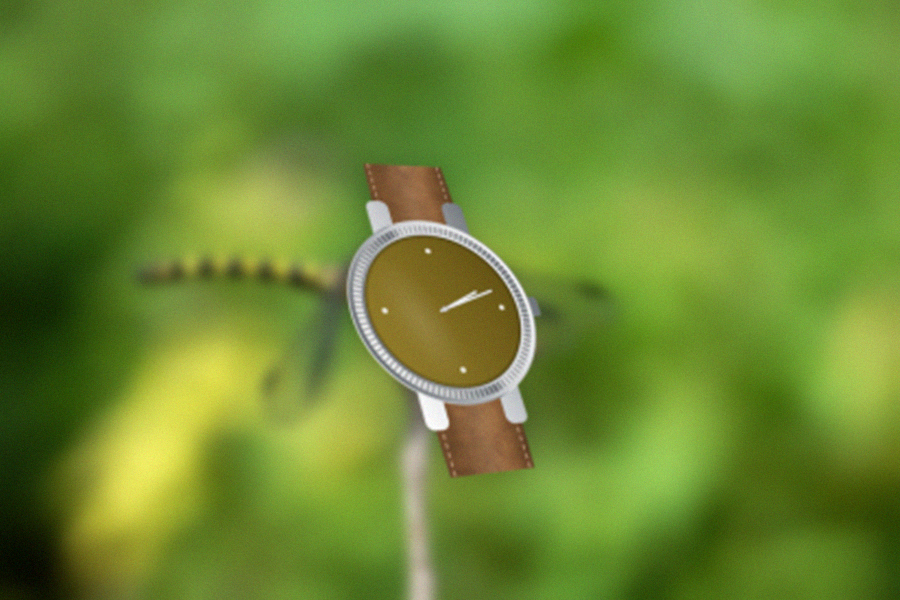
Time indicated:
2h12
